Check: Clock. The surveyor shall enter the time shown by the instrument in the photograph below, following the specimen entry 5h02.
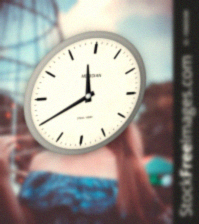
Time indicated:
11h40
